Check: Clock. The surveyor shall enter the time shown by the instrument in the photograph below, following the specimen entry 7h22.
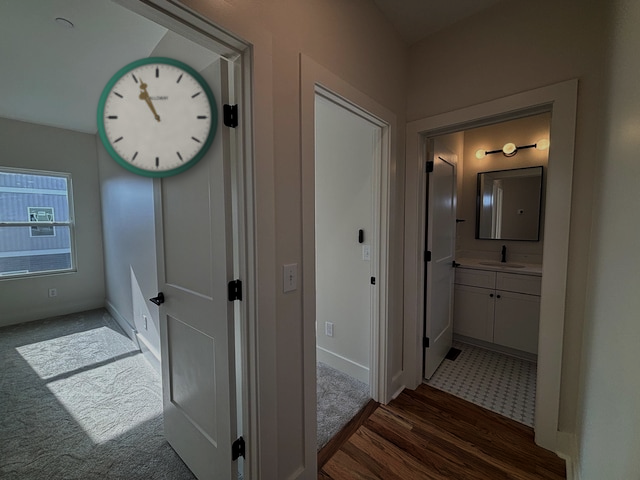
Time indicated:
10h56
